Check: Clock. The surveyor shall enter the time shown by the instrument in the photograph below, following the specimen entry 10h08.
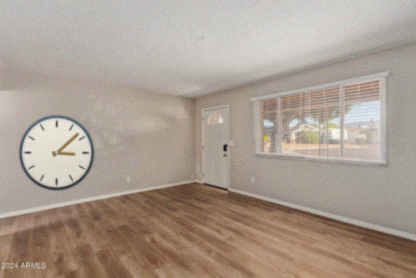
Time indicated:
3h08
